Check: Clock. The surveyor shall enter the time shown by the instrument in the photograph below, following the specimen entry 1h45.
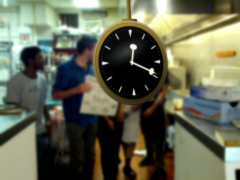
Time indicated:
12h19
